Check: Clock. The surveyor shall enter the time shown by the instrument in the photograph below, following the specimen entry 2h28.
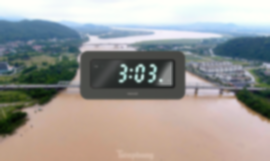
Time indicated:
3h03
